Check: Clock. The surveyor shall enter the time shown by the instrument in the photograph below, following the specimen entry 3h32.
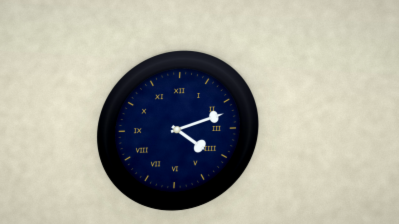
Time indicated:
4h12
